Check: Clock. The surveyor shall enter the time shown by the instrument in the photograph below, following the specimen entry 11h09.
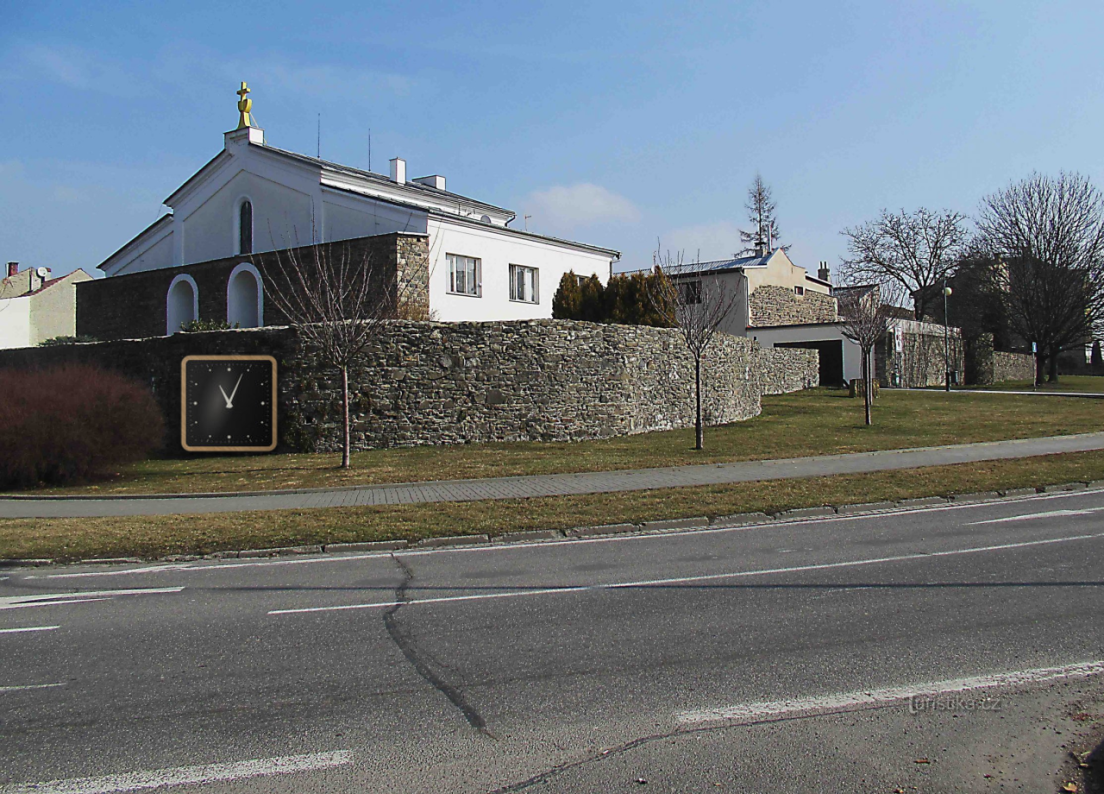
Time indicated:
11h04
